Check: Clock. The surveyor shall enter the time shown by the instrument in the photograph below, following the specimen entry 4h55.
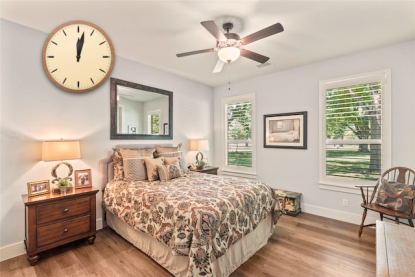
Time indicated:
12h02
